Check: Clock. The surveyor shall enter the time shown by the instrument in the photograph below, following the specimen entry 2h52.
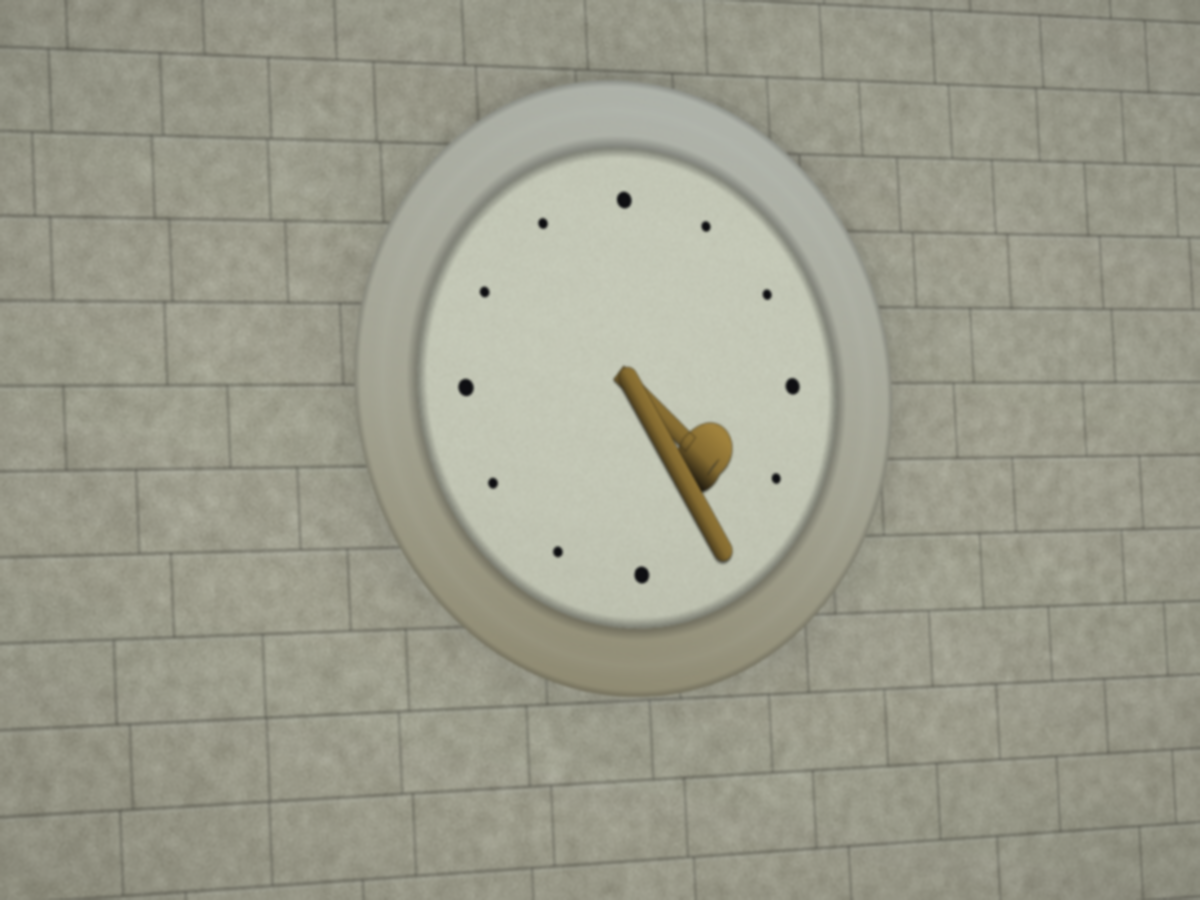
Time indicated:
4h25
